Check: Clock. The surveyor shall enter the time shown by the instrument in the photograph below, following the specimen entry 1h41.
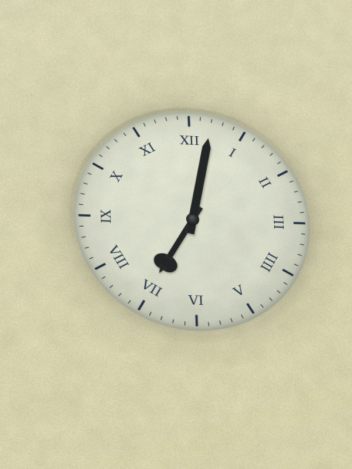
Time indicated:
7h02
